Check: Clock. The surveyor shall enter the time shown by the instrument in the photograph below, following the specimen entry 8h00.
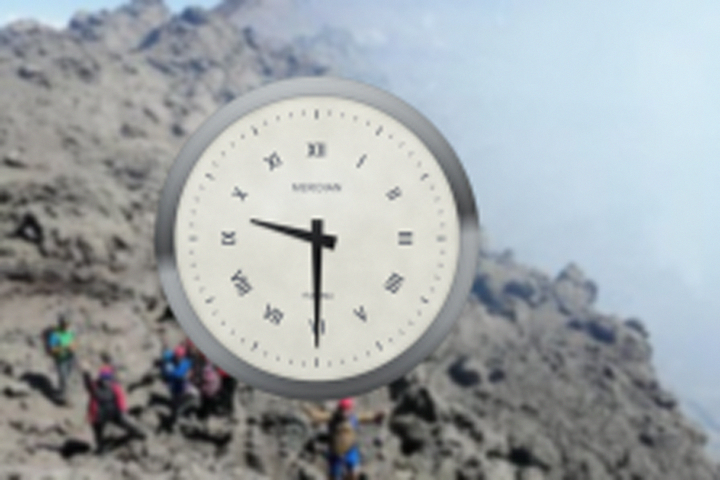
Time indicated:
9h30
